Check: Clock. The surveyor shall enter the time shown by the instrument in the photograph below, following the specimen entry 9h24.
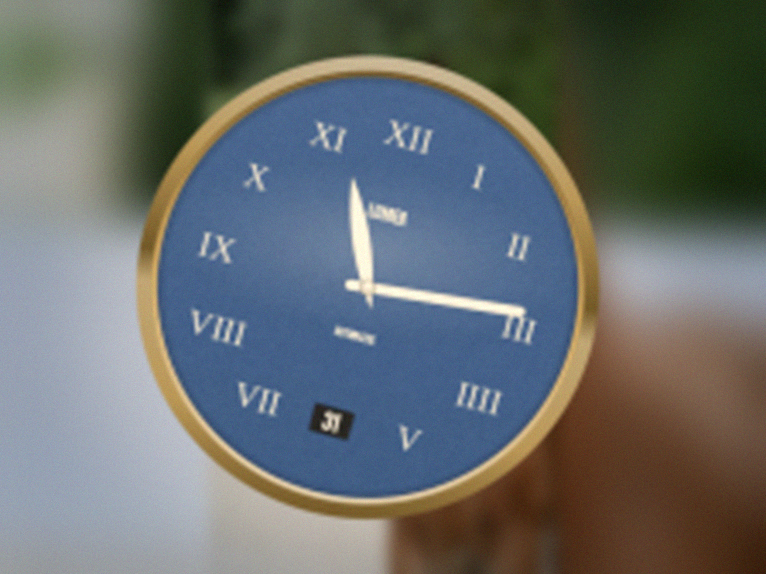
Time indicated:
11h14
